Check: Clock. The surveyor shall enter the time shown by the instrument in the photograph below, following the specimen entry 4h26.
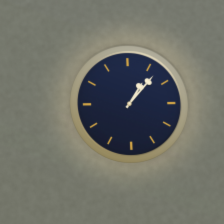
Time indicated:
1h07
